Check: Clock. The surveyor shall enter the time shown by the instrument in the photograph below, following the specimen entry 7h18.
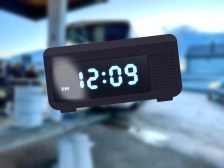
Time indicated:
12h09
